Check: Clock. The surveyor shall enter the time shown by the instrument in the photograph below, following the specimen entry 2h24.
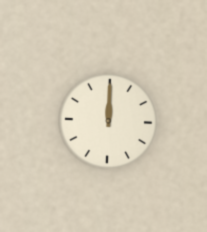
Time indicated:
12h00
